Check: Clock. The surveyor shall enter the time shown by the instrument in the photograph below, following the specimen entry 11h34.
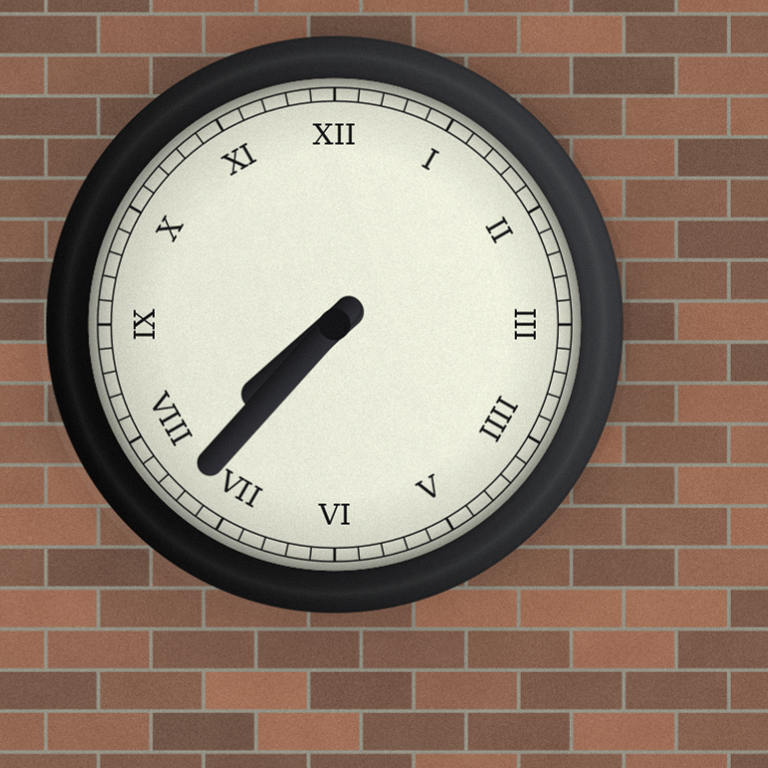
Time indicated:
7h37
